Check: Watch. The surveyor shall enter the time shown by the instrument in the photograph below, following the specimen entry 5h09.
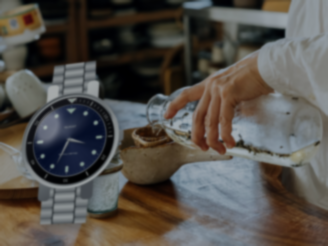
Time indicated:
3h34
